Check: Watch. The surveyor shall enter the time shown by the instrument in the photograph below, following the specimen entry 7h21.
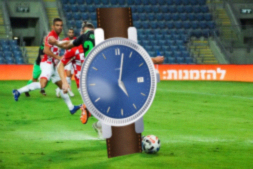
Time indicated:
5h02
